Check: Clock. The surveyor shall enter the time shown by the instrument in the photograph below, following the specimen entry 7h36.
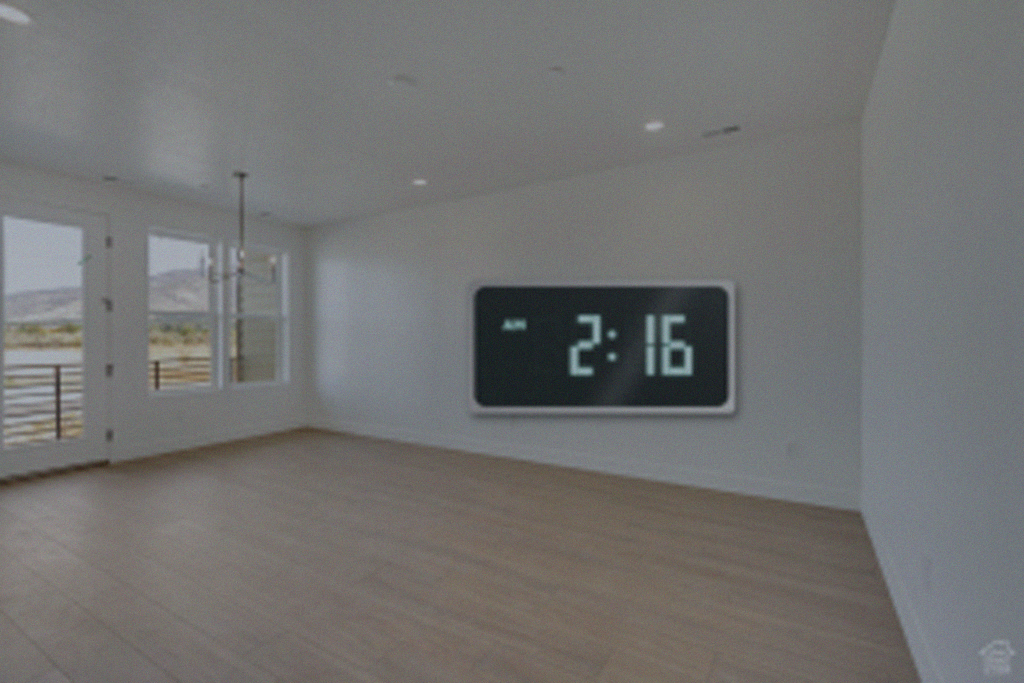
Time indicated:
2h16
